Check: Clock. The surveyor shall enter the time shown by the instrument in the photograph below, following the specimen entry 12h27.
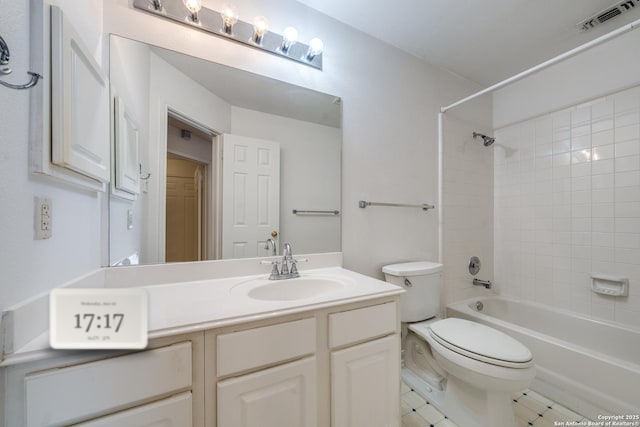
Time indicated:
17h17
